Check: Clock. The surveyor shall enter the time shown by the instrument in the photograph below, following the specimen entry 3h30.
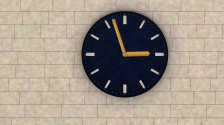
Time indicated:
2h57
